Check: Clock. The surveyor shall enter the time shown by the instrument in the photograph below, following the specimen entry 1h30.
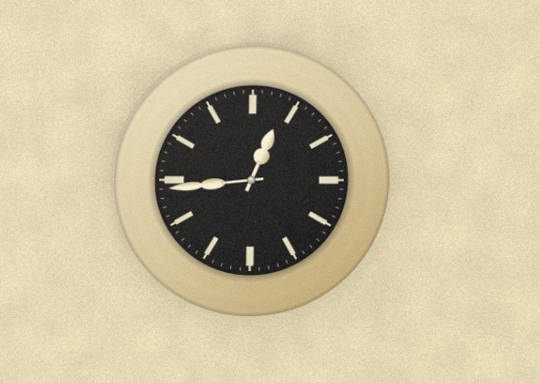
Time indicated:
12h44
